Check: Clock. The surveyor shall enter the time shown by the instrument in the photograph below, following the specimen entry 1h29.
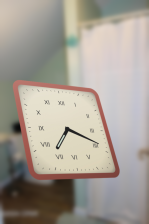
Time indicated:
7h19
